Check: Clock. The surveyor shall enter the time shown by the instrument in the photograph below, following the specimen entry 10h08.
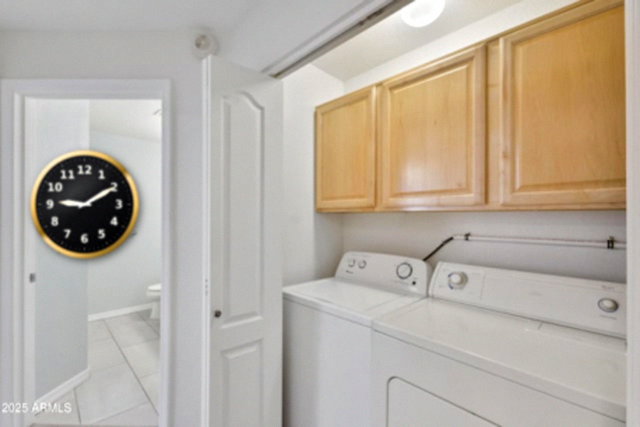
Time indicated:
9h10
